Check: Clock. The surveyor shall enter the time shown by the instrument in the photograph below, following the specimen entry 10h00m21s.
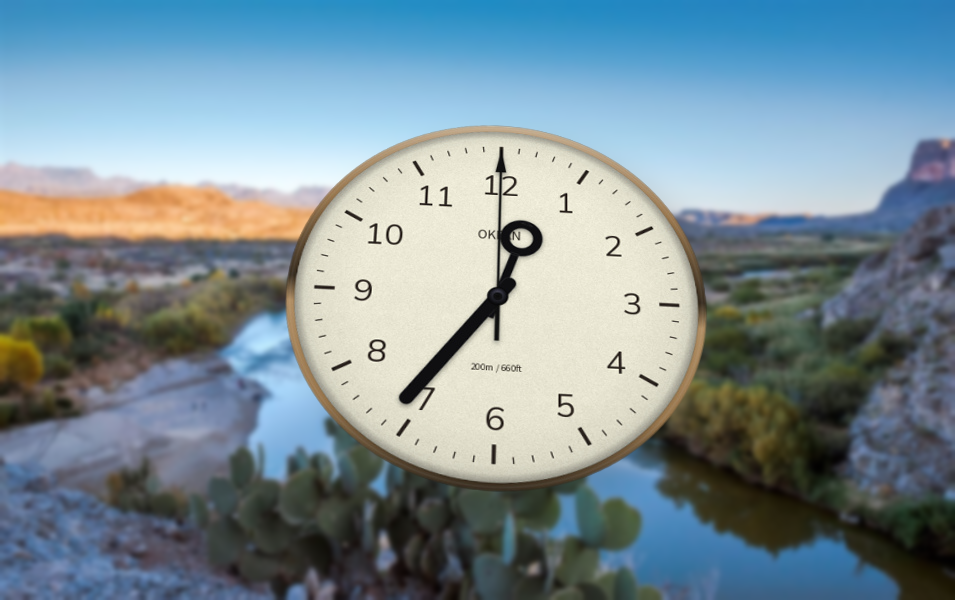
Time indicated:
12h36m00s
